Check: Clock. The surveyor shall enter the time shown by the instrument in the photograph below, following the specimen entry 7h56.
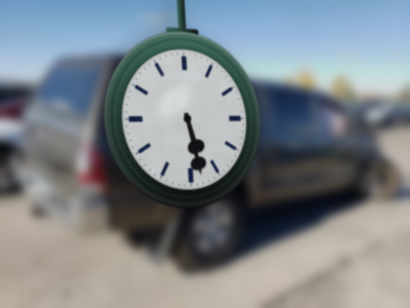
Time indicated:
5h28
